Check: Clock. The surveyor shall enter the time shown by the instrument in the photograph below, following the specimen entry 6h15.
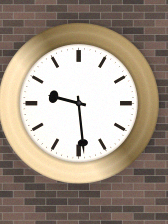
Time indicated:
9h29
